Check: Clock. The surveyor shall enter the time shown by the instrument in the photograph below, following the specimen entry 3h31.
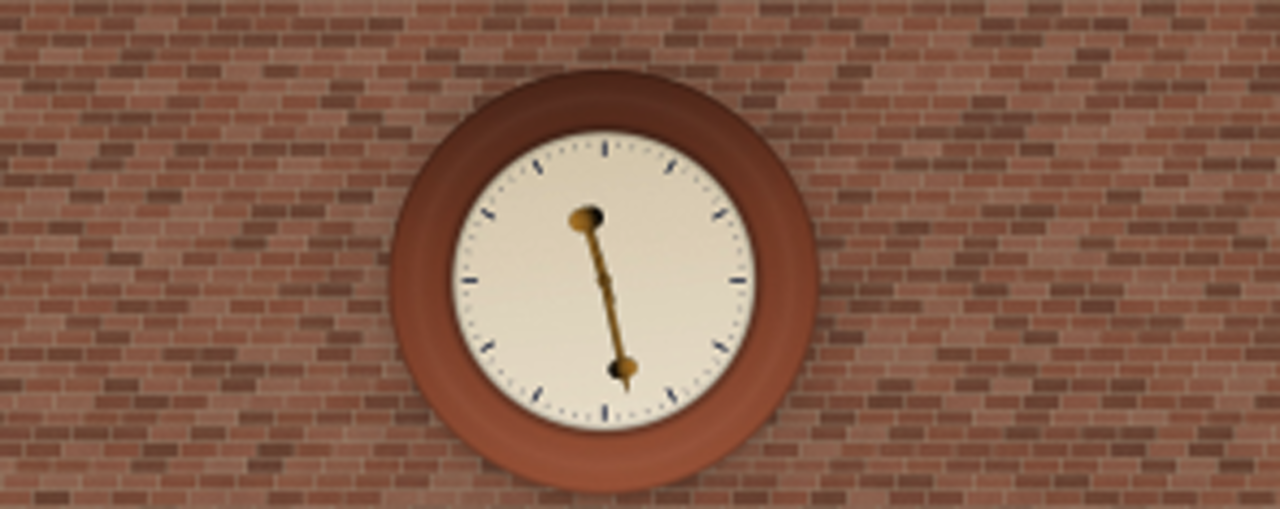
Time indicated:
11h28
